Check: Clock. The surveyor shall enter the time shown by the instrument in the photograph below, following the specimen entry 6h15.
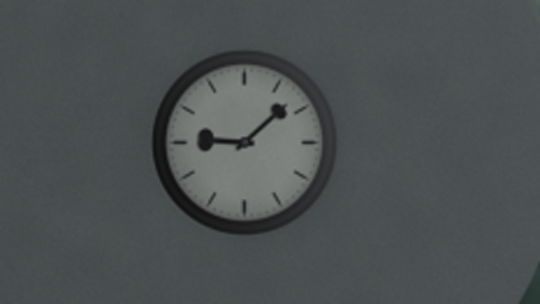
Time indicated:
9h08
